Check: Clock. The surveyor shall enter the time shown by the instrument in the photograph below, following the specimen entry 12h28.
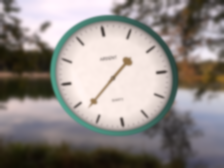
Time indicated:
1h38
